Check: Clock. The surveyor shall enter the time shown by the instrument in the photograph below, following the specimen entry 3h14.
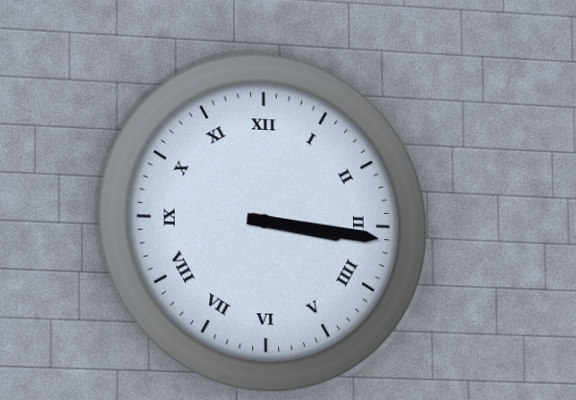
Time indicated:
3h16
